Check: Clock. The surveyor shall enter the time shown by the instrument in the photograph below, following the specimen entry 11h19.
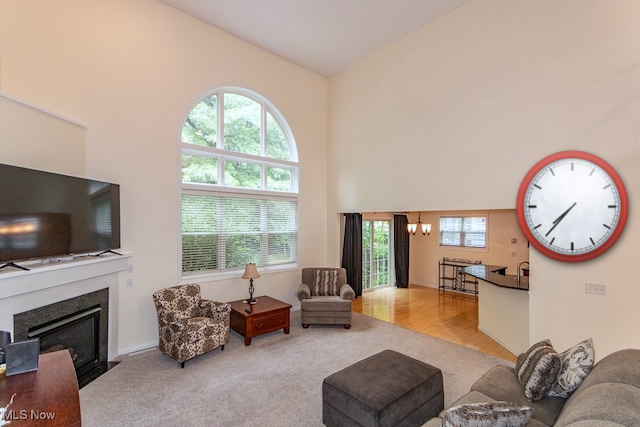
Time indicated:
7h37
